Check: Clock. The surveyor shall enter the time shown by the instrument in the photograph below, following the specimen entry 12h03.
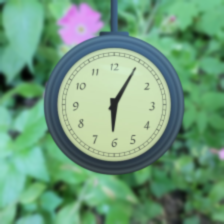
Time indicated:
6h05
